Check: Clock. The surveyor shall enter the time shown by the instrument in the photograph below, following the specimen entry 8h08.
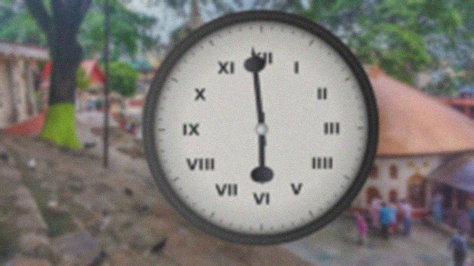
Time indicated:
5h59
